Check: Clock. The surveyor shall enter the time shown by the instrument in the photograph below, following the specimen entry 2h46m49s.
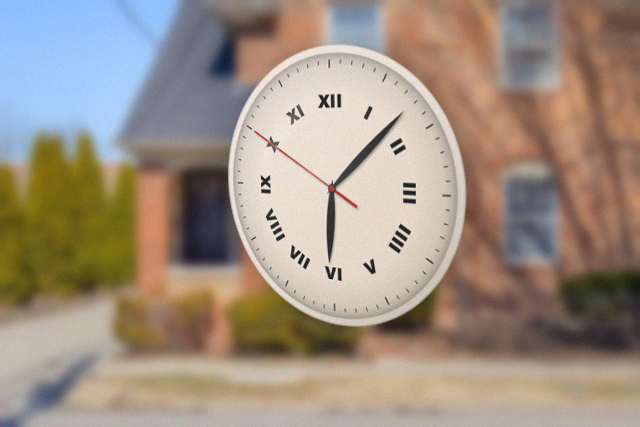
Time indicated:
6h07m50s
